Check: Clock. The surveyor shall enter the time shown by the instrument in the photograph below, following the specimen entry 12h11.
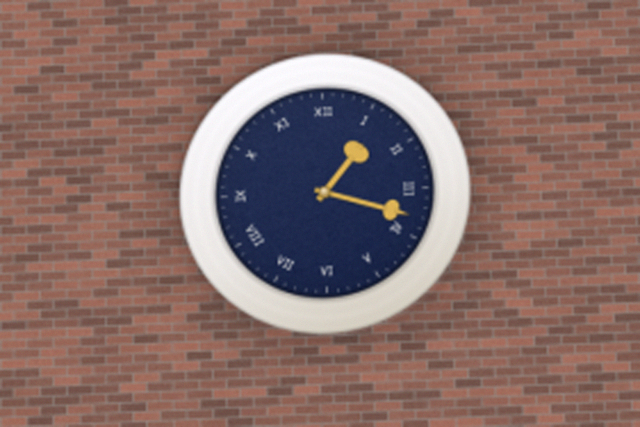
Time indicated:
1h18
